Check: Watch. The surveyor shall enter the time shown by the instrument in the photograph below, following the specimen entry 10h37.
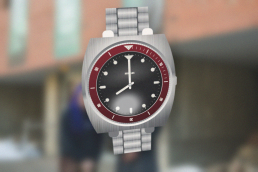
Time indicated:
8h00
